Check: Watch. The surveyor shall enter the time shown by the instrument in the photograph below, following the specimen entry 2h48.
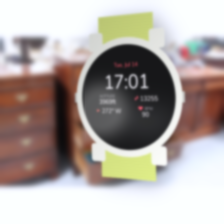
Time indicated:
17h01
